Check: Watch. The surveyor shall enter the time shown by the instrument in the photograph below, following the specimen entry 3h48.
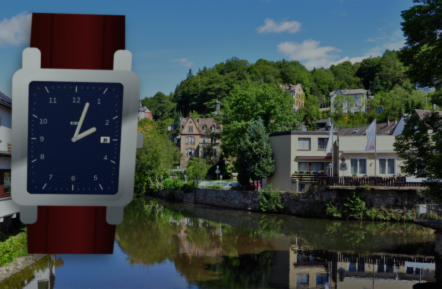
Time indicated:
2h03
